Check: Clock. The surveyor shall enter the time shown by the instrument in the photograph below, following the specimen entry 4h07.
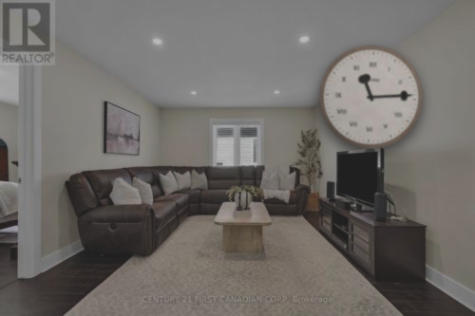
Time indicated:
11h14
